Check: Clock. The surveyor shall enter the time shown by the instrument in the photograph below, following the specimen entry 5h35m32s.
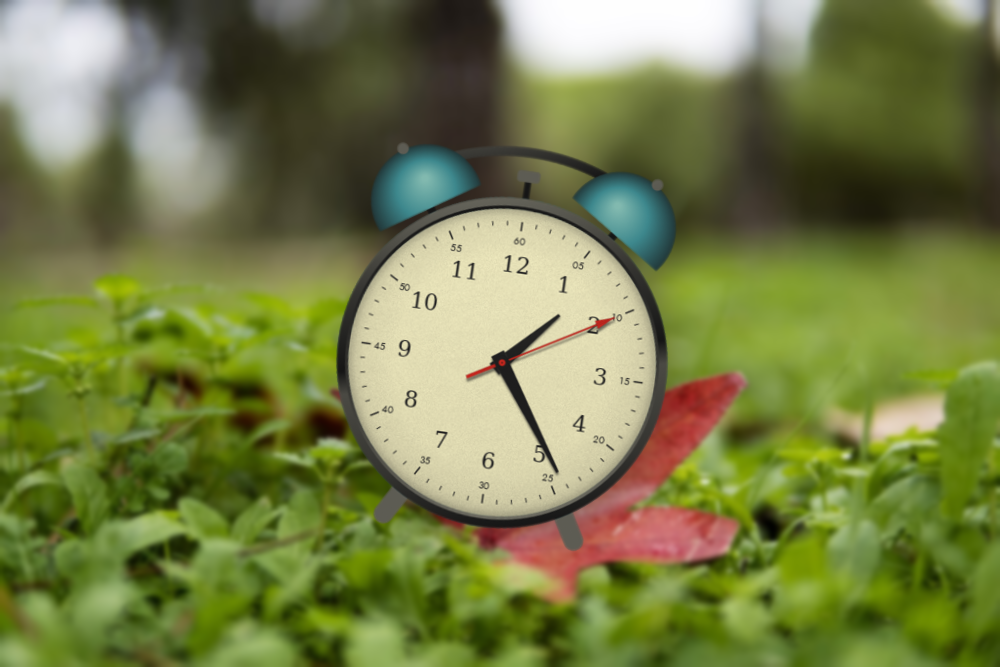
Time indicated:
1h24m10s
